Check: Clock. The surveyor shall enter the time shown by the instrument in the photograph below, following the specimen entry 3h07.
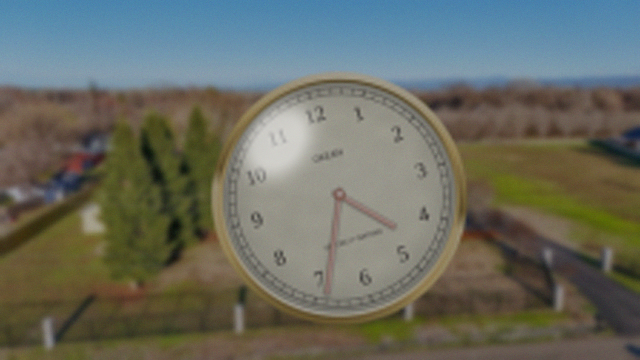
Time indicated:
4h34
